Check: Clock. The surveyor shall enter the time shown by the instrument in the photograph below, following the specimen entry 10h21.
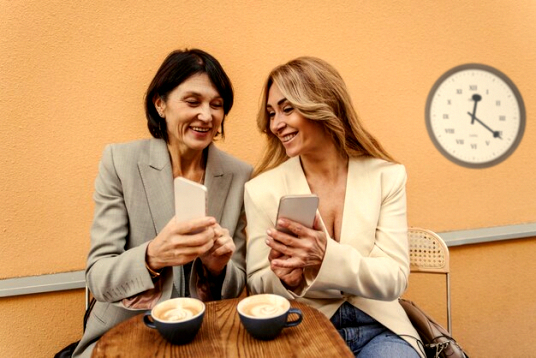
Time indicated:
12h21
